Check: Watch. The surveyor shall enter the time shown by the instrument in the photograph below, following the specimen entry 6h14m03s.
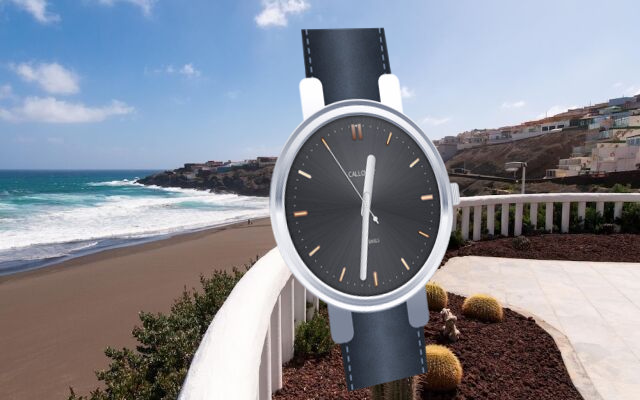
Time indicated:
12h31m55s
